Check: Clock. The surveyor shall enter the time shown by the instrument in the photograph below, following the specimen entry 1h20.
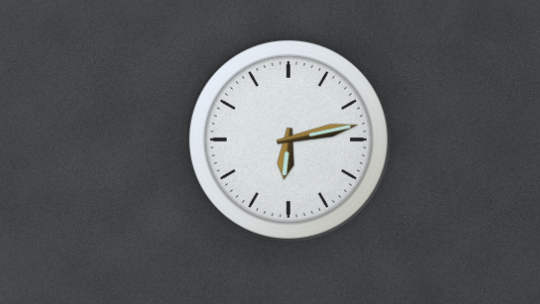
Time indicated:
6h13
